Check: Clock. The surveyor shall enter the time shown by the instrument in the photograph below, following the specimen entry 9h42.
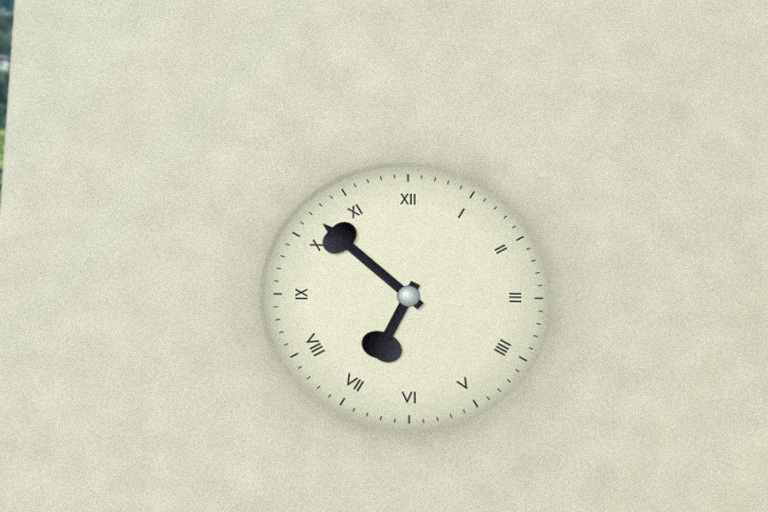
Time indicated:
6h52
